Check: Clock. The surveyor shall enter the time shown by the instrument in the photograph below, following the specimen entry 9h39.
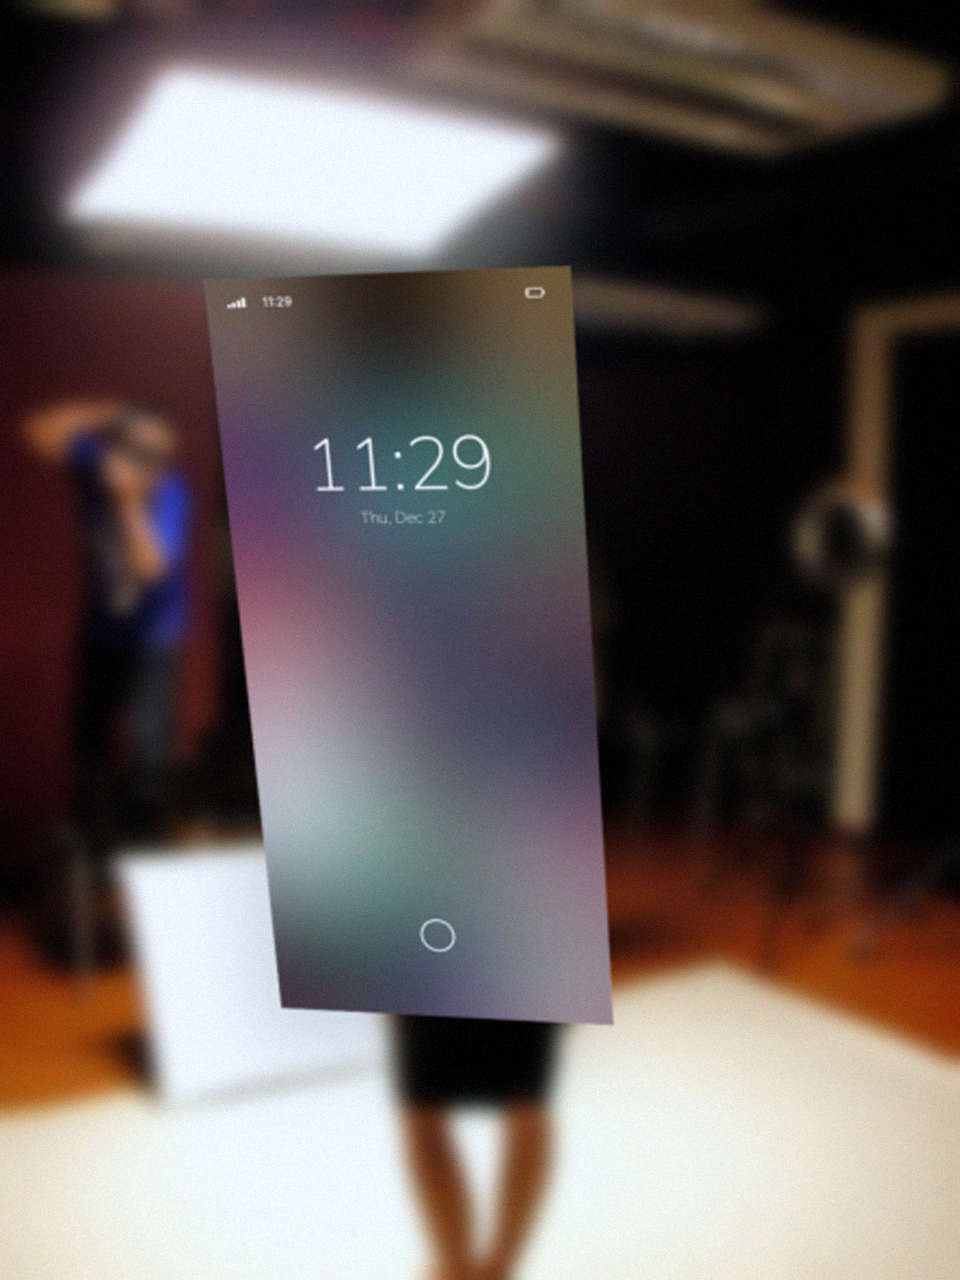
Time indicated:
11h29
